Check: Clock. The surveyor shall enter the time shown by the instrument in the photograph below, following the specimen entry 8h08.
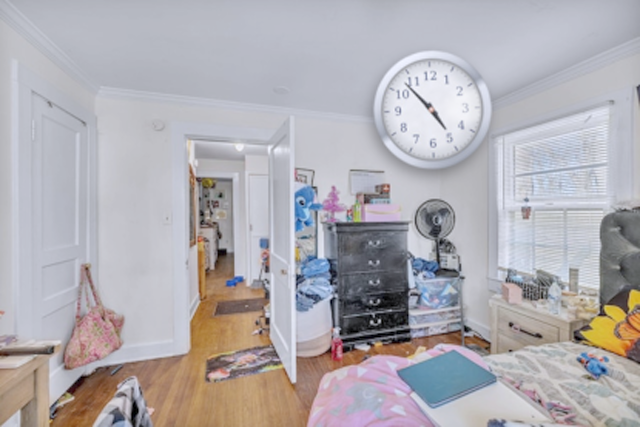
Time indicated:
4h53
